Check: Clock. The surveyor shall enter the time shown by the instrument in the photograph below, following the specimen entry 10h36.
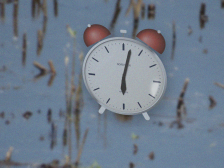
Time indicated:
6h02
